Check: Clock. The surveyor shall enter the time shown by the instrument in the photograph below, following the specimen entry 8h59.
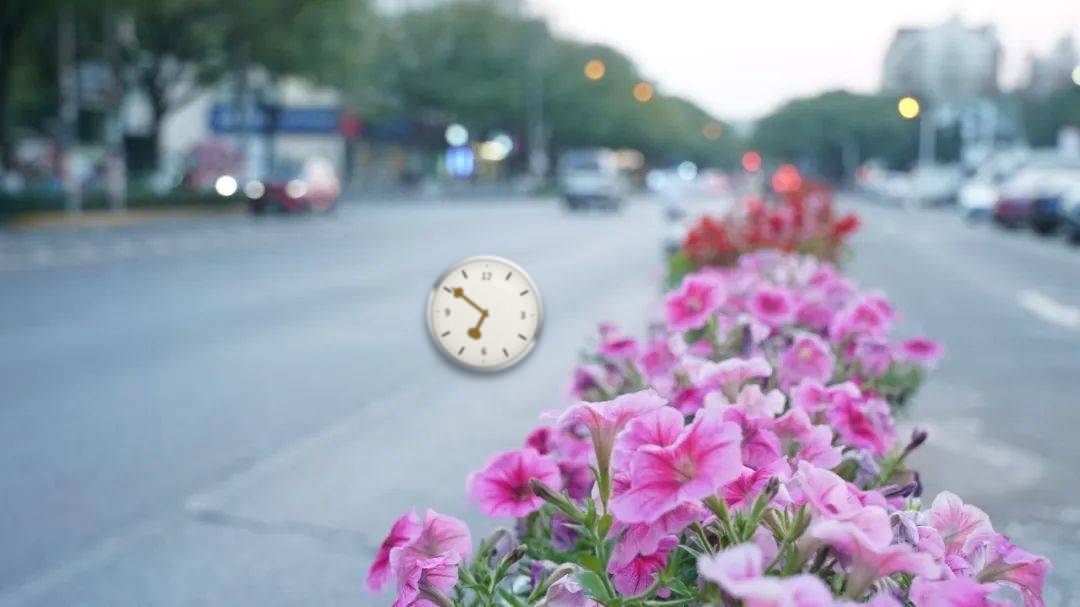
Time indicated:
6h51
